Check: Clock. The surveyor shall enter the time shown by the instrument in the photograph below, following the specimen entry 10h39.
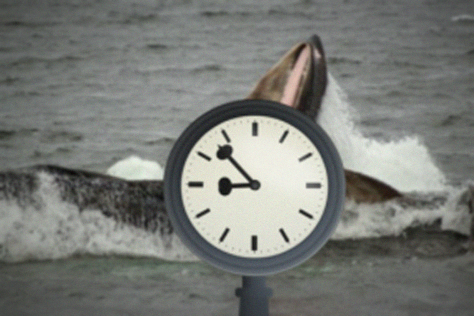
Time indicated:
8h53
